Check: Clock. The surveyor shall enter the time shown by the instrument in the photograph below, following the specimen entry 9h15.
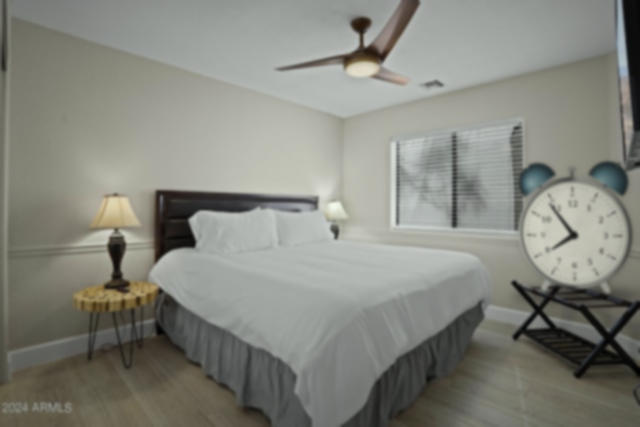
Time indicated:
7h54
